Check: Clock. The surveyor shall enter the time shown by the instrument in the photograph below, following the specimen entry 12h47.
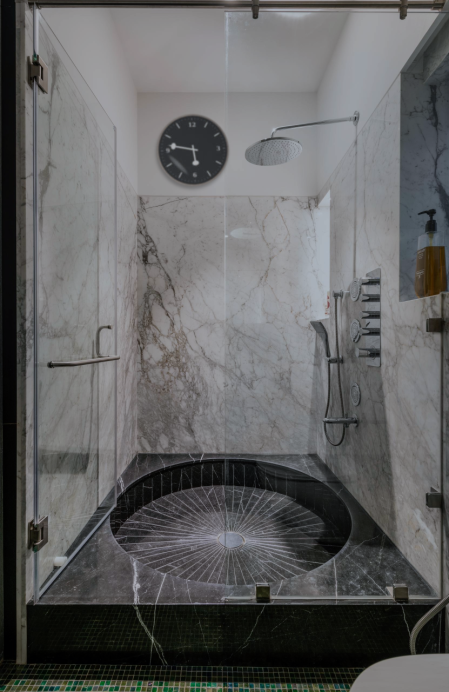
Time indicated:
5h47
